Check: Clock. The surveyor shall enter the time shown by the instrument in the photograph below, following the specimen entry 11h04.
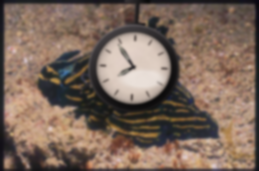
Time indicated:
7h54
